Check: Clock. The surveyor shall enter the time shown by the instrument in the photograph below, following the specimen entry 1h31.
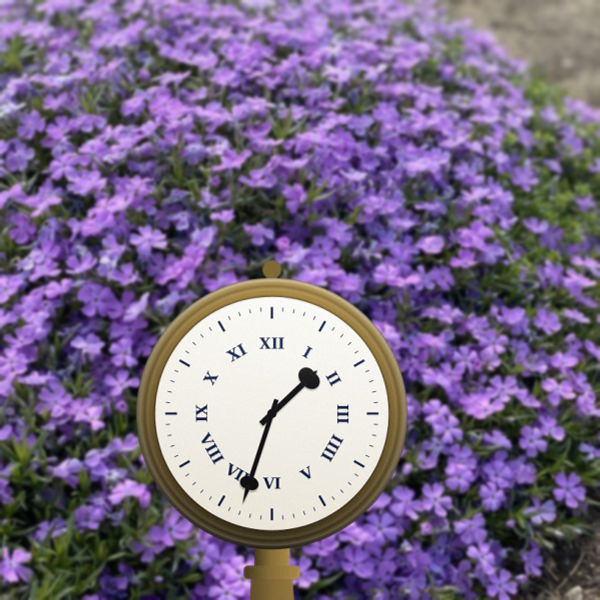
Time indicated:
1h33
